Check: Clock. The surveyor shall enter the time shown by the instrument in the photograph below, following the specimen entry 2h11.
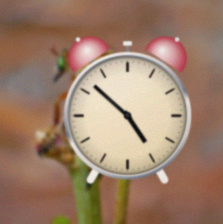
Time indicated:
4h52
